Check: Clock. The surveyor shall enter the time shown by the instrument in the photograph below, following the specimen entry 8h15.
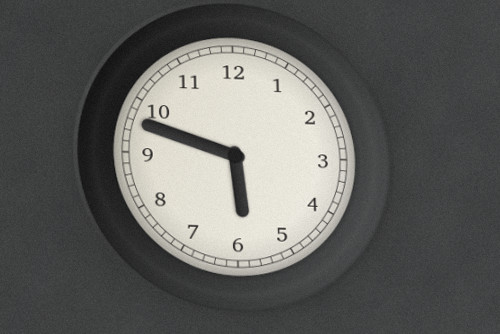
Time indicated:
5h48
